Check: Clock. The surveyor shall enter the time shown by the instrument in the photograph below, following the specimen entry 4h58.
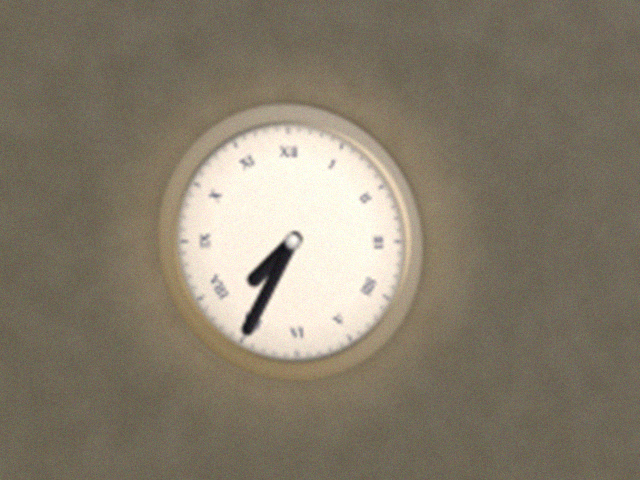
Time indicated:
7h35
